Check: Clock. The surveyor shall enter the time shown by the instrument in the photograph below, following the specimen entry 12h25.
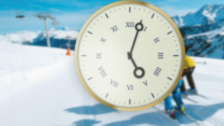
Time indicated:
5h03
